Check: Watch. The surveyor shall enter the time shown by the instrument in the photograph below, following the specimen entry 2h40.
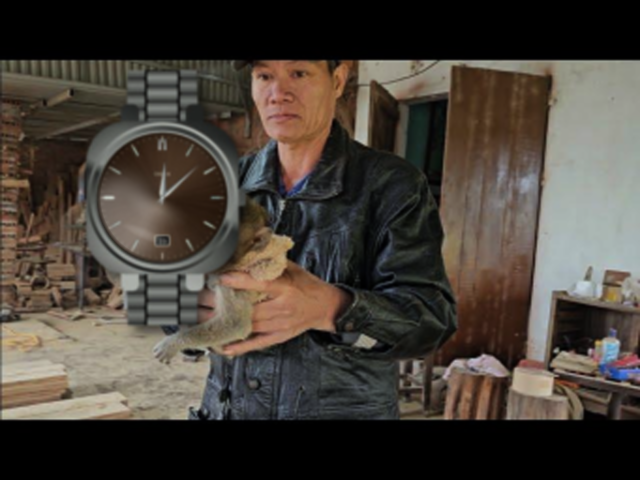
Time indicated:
12h08
